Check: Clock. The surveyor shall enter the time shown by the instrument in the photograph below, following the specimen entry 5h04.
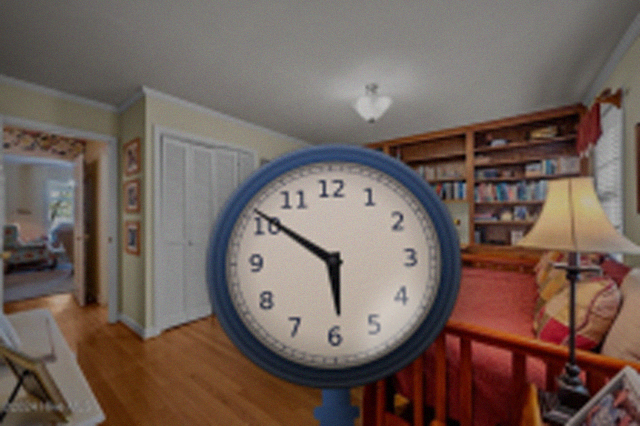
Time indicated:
5h51
